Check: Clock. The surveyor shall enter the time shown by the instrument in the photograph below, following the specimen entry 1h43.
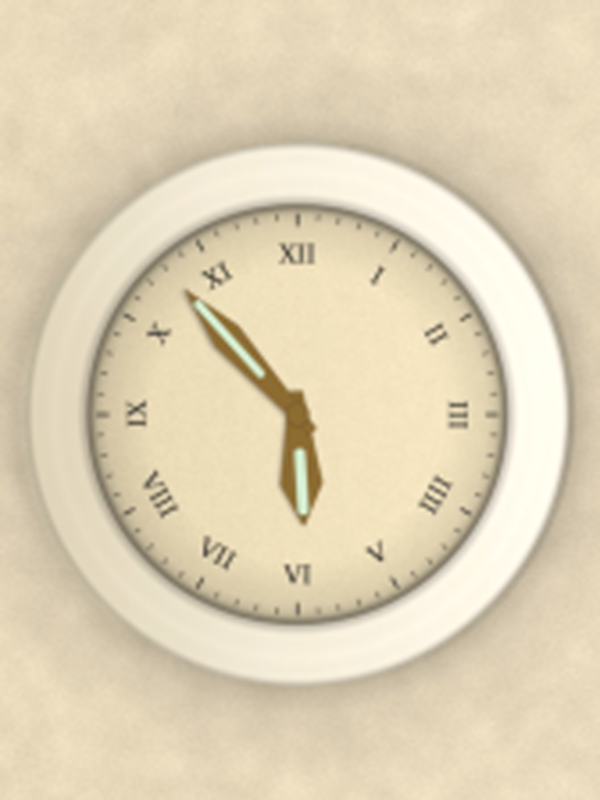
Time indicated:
5h53
